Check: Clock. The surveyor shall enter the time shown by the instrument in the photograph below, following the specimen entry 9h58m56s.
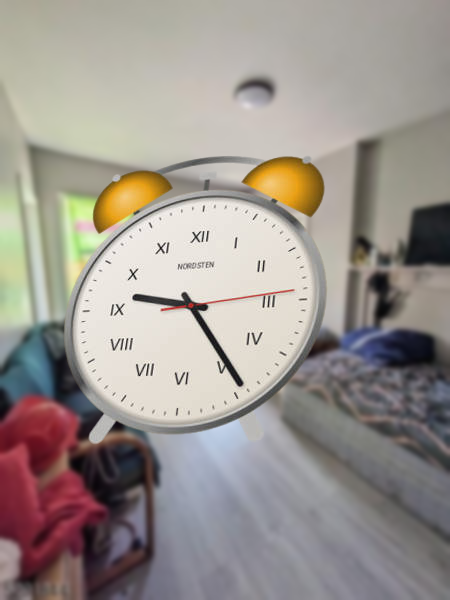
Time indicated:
9h24m14s
